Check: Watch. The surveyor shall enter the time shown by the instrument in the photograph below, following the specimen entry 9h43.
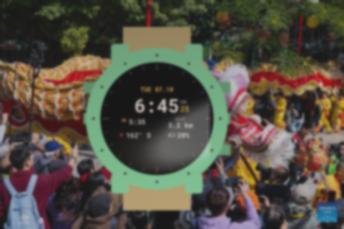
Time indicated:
6h45
